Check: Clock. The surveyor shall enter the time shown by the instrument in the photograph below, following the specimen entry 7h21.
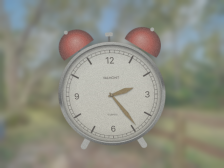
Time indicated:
2h24
